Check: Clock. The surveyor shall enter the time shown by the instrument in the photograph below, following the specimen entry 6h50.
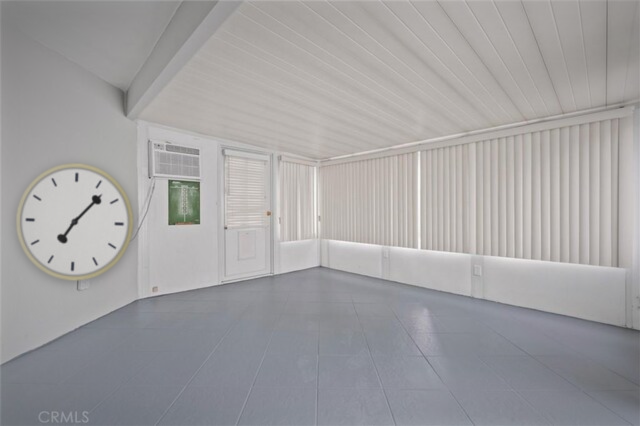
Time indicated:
7h07
